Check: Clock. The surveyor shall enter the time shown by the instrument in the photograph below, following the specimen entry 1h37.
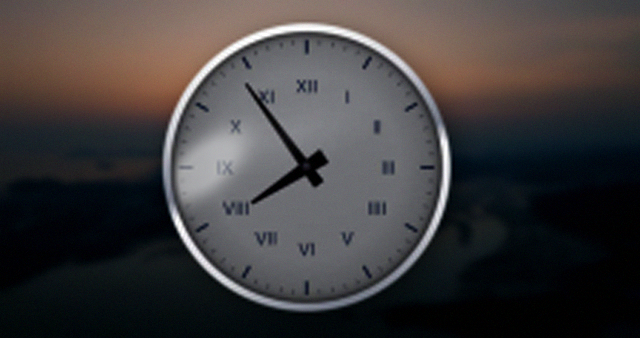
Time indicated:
7h54
